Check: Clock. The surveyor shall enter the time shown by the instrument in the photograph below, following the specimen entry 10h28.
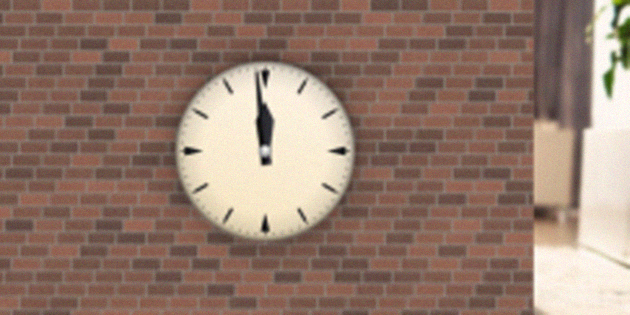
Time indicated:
11h59
